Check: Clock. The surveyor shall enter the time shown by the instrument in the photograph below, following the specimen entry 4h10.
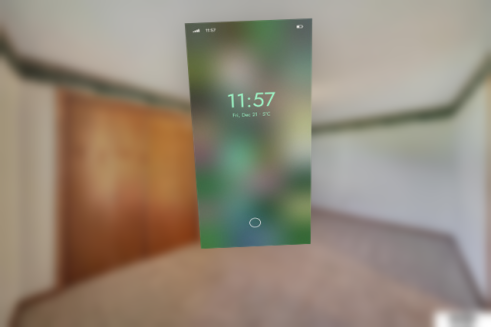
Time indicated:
11h57
